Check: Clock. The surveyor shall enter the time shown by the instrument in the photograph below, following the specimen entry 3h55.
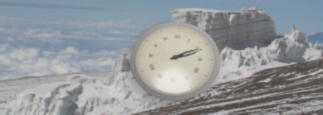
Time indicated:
2h11
